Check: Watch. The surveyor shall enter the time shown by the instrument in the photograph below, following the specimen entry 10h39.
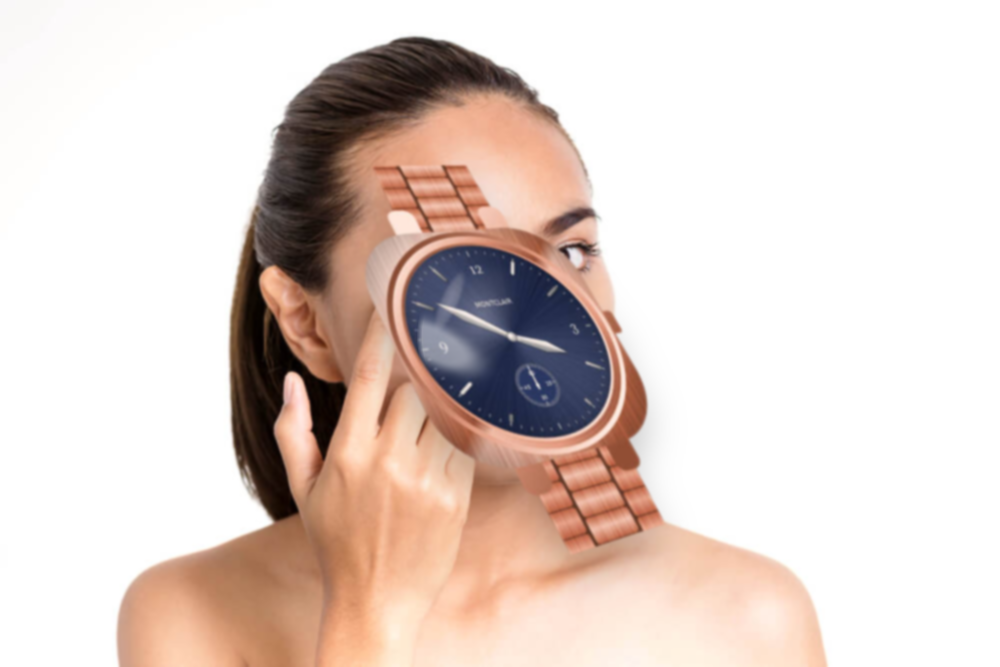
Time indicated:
3h51
